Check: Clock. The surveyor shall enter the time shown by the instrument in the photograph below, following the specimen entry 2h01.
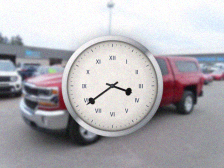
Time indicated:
3h39
